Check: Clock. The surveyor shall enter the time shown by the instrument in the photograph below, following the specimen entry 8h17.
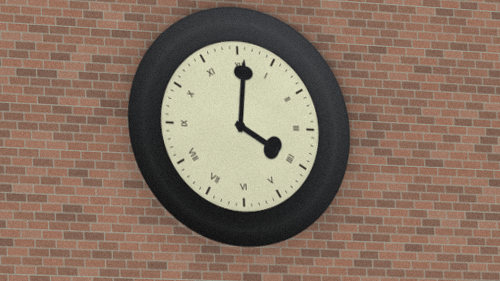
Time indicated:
4h01
